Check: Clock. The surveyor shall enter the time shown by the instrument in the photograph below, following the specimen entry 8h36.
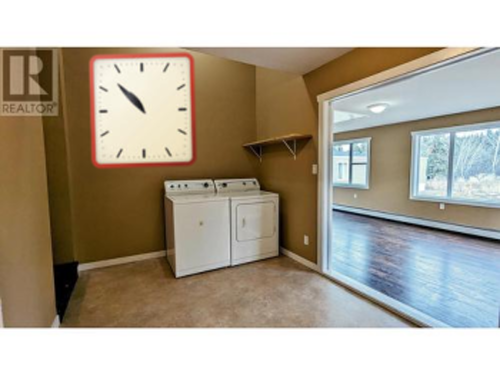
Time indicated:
10h53
